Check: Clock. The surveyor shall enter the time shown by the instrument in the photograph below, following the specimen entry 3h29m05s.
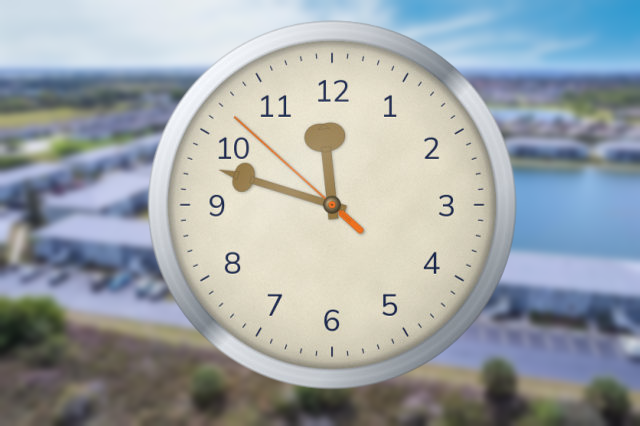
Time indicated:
11h47m52s
